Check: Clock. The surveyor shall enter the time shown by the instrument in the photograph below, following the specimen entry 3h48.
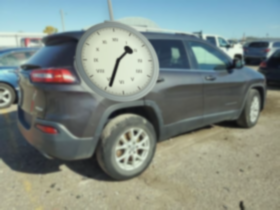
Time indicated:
1h34
